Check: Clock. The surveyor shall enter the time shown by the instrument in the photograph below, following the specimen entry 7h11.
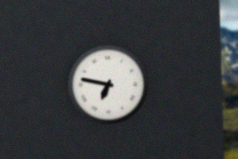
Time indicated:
6h47
